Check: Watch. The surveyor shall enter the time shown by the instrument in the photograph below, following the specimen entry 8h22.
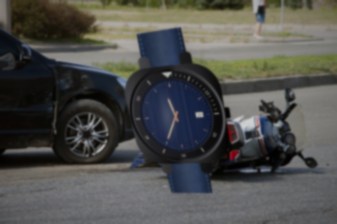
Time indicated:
11h35
